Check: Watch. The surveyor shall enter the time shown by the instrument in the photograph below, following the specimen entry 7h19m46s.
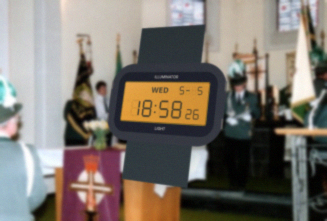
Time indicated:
18h58m26s
